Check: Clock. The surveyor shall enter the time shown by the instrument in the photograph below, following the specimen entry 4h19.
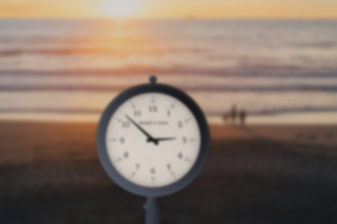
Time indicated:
2h52
